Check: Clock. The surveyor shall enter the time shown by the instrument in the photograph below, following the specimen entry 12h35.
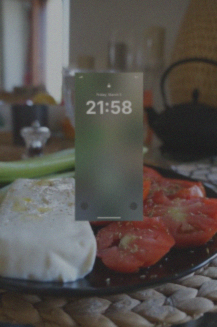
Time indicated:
21h58
